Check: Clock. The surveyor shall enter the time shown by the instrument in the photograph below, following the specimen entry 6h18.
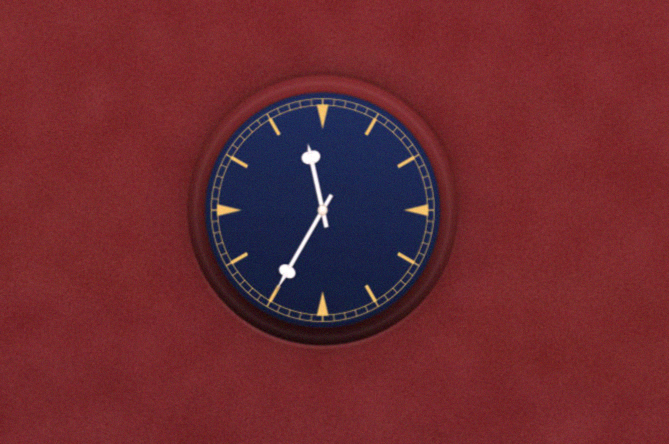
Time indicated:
11h35
